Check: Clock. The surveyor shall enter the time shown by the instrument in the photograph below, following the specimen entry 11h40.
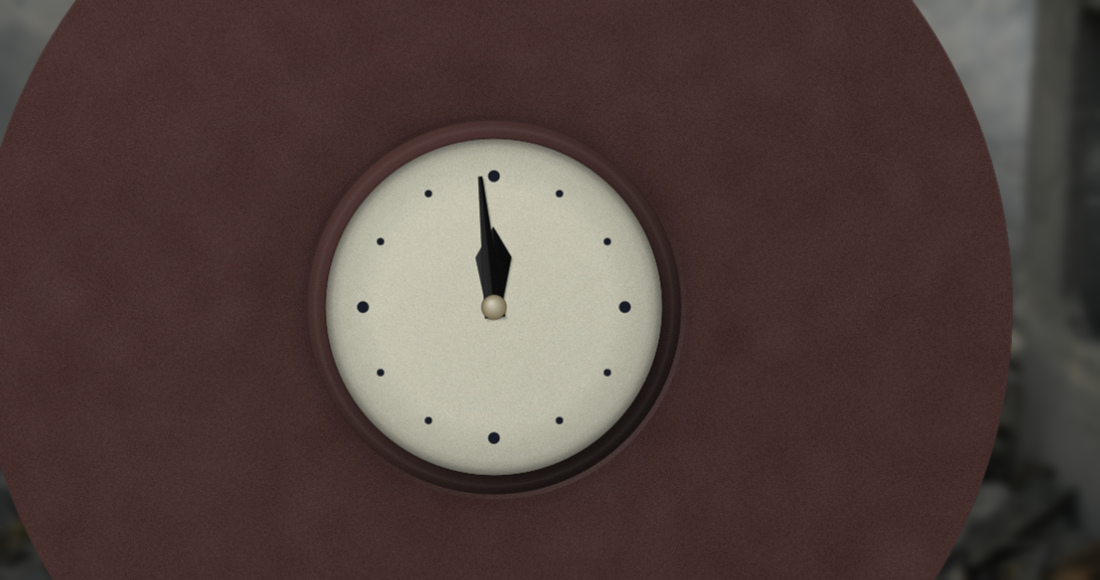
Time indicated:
11h59
